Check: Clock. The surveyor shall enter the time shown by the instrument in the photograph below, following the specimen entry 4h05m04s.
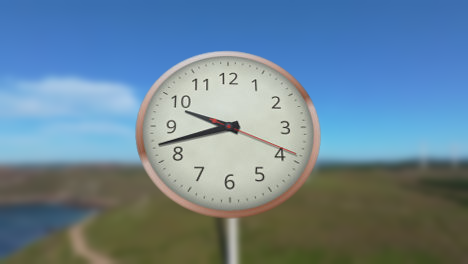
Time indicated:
9h42m19s
